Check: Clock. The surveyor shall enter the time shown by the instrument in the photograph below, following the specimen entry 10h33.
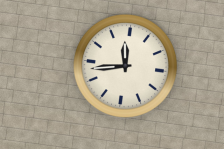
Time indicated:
11h43
